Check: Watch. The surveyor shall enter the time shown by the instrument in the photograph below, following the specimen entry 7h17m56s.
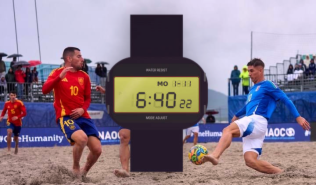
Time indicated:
6h40m22s
